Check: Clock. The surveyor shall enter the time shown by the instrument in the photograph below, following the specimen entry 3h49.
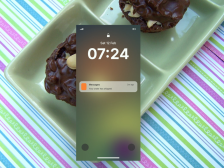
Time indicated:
7h24
